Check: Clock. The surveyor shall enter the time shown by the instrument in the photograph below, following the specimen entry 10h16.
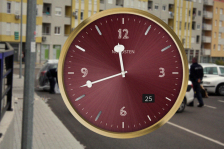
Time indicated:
11h42
